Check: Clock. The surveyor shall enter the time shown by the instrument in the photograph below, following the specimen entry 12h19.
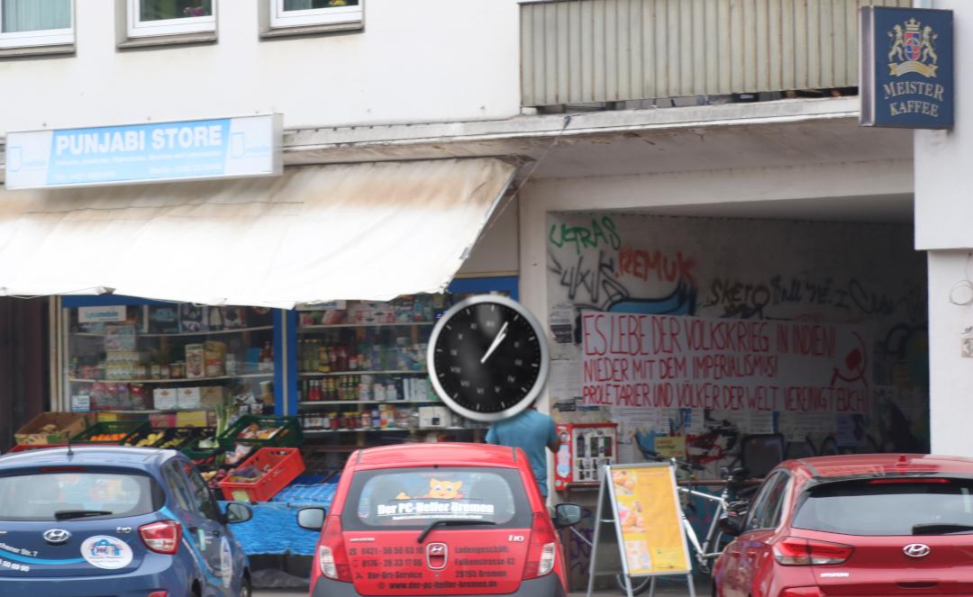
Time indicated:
1h04
